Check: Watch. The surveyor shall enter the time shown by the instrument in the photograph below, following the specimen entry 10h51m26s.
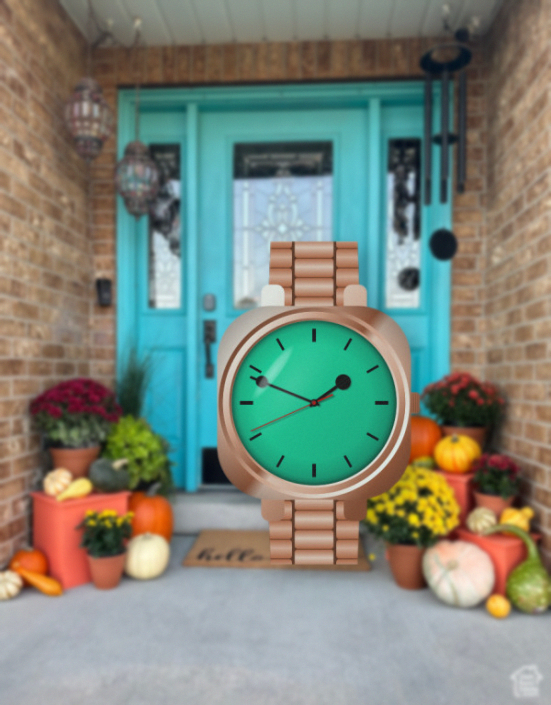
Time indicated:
1h48m41s
